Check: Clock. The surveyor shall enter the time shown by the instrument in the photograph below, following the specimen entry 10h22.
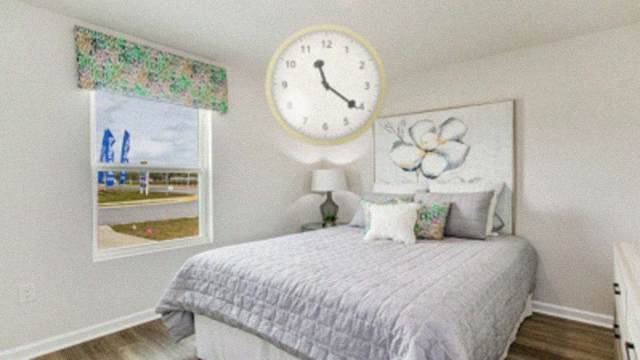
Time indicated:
11h21
